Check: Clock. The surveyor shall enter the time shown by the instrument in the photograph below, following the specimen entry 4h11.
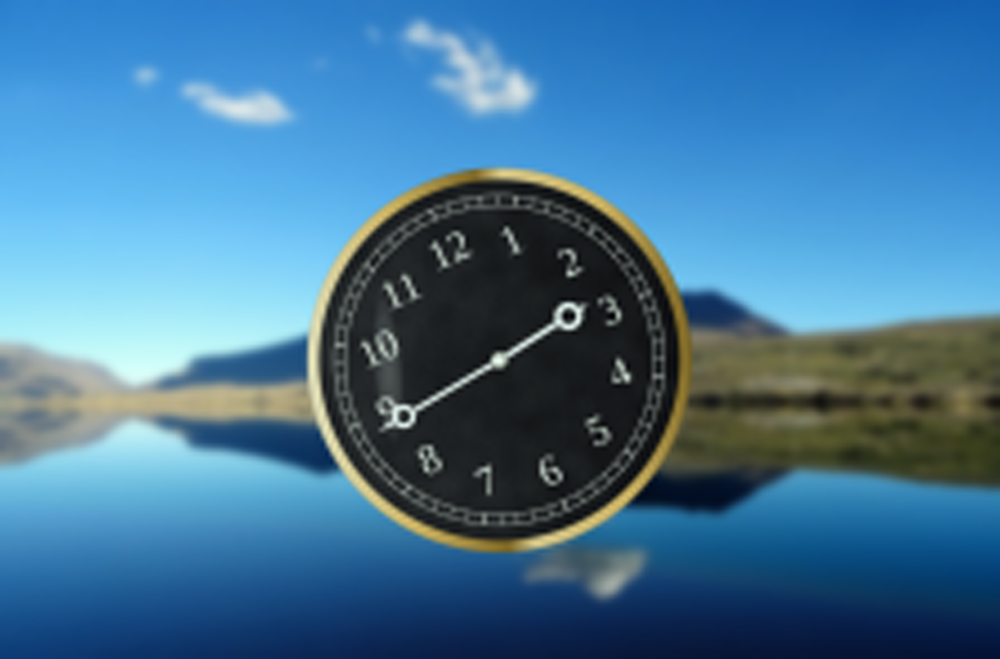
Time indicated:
2h44
